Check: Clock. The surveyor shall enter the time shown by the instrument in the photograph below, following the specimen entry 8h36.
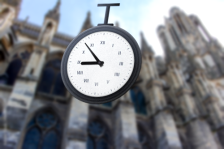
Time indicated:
8h53
